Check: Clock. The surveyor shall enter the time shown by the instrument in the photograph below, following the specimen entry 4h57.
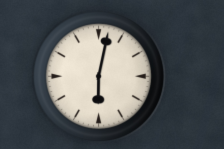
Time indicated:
6h02
